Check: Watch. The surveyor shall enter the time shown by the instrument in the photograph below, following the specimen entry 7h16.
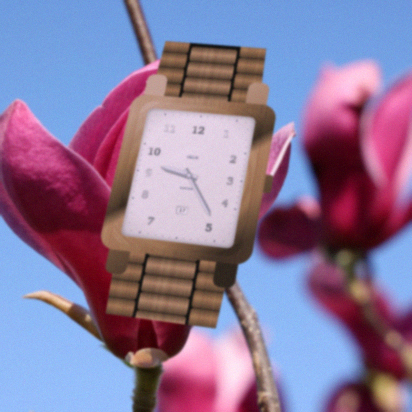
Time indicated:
9h24
